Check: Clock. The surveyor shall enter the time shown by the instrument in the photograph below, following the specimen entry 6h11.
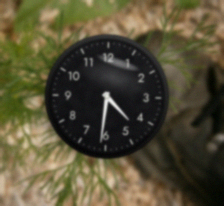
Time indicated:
4h31
